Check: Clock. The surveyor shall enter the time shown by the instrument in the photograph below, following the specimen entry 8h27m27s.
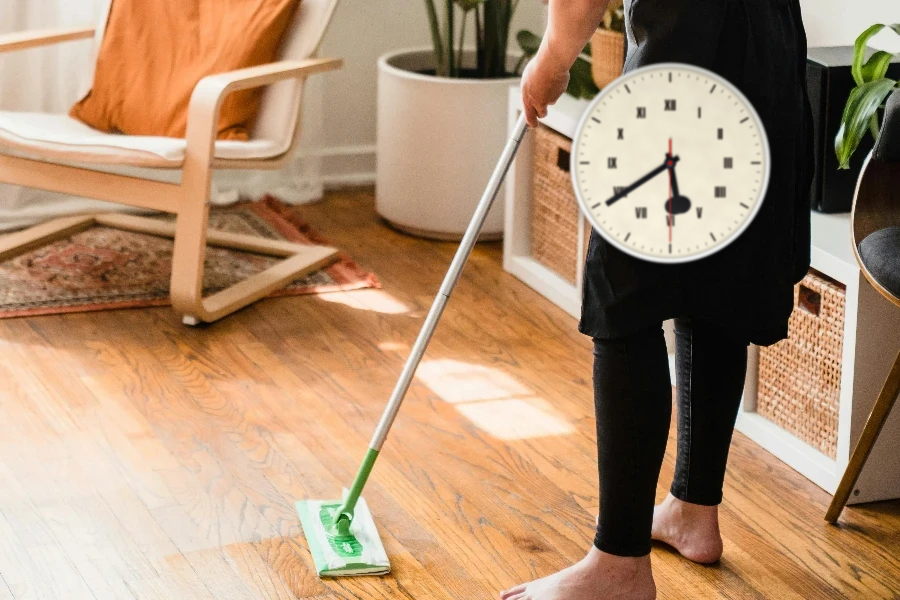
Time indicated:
5h39m30s
